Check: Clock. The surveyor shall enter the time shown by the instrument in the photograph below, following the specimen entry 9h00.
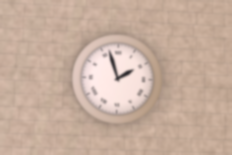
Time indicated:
1h57
